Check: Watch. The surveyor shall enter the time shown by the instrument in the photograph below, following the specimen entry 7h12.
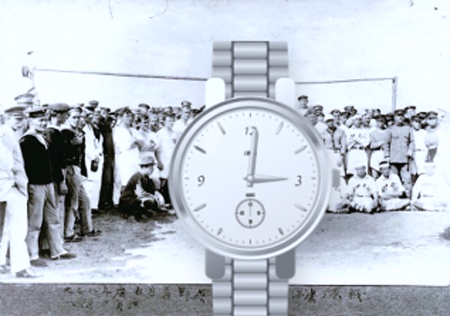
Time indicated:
3h01
